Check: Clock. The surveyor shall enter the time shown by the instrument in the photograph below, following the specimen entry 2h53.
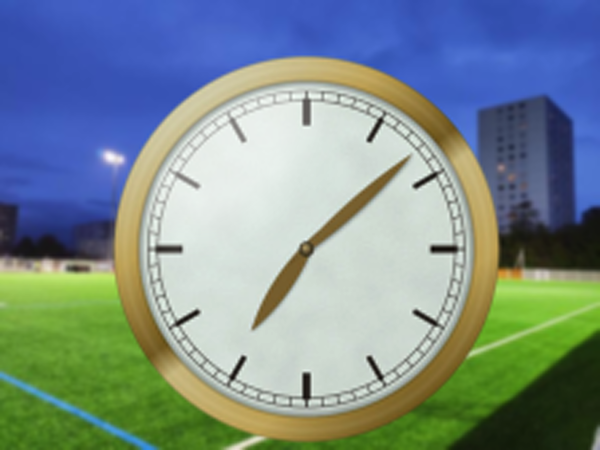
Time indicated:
7h08
